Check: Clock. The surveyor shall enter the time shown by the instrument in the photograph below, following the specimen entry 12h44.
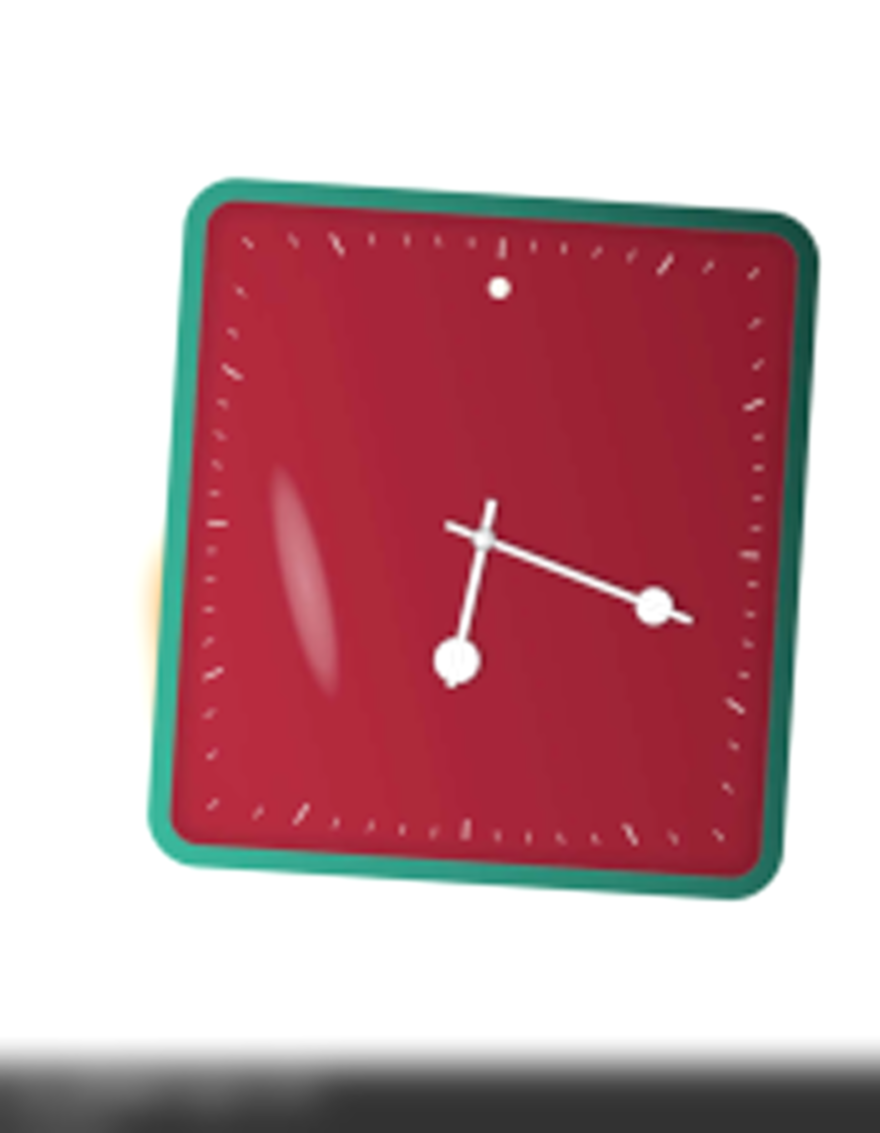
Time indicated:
6h18
